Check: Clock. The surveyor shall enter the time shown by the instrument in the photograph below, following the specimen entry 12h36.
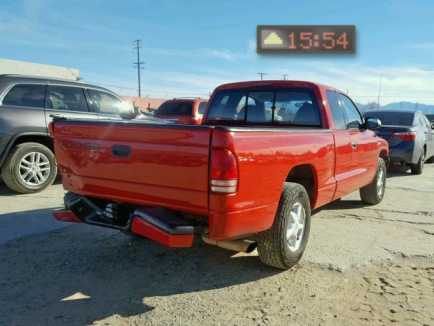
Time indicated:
15h54
